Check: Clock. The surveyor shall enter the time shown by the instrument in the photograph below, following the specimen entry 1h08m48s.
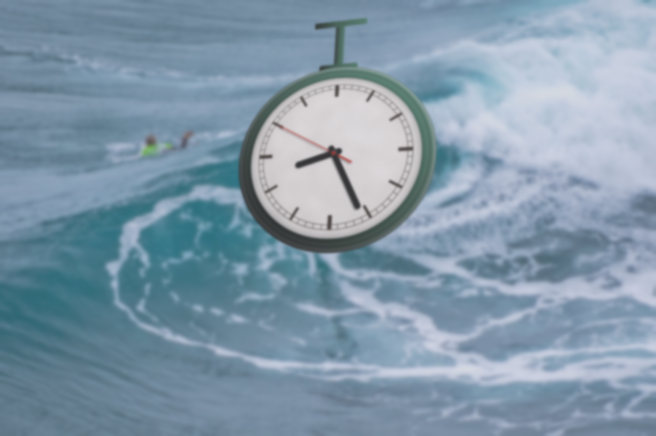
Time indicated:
8h25m50s
